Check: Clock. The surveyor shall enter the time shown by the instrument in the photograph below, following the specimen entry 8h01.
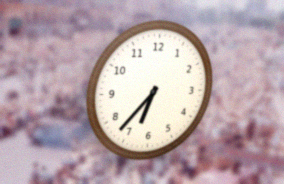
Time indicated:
6h37
